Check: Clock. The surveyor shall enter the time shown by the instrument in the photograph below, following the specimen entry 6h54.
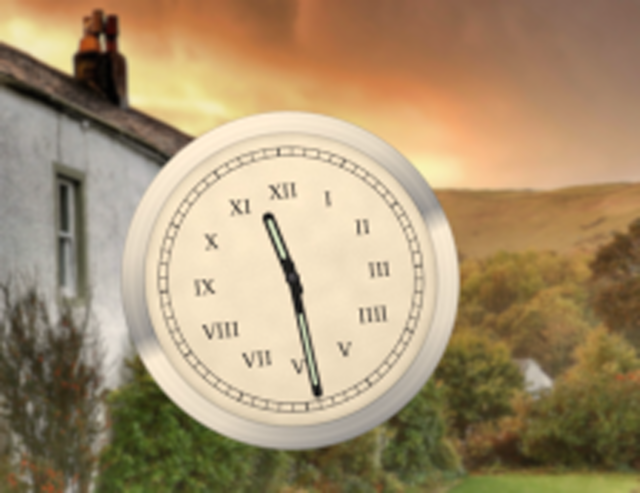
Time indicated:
11h29
